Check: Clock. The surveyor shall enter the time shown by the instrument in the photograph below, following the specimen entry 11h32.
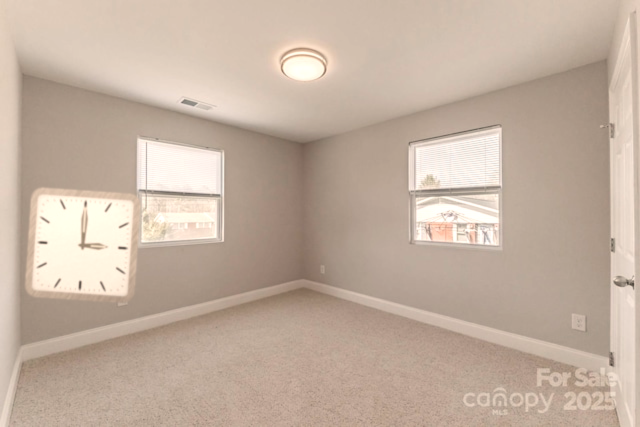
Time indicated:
3h00
